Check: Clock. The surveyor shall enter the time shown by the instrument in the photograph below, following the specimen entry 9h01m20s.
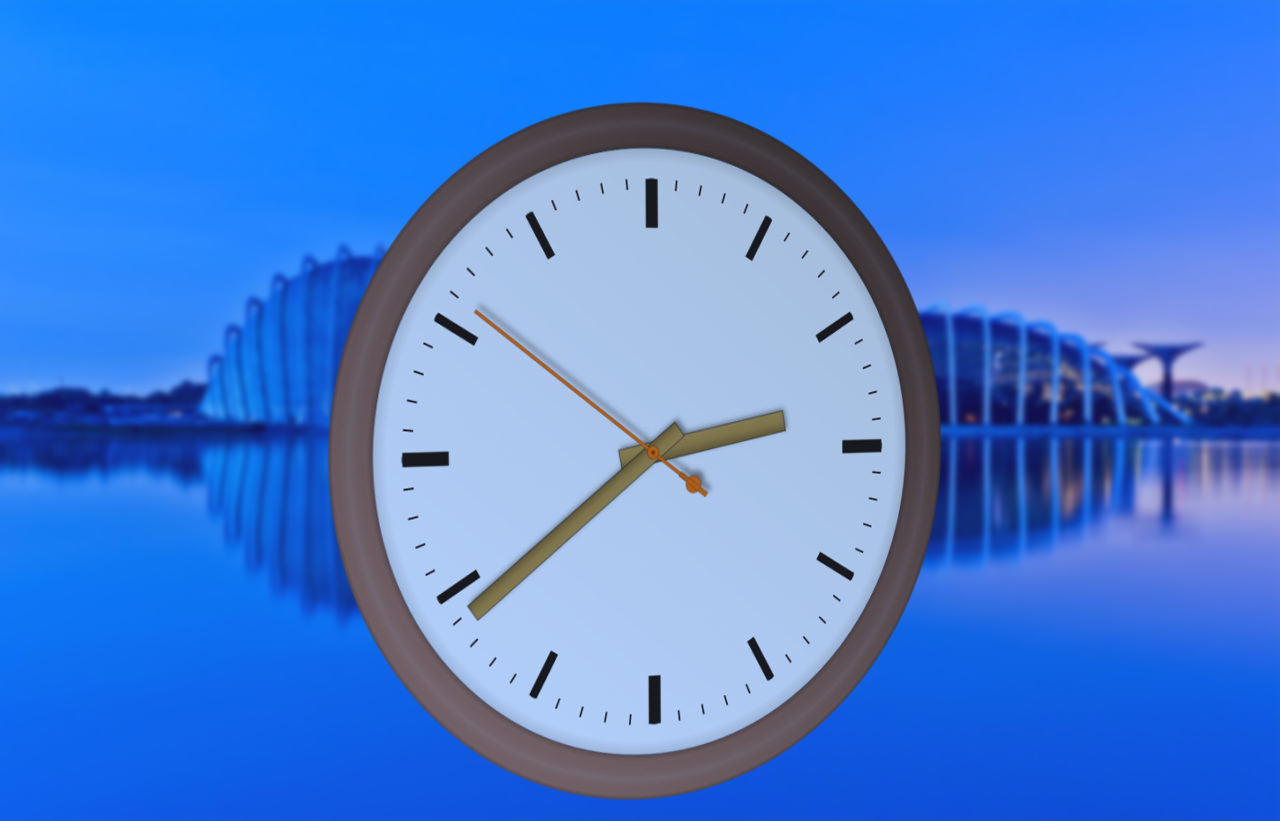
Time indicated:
2h38m51s
